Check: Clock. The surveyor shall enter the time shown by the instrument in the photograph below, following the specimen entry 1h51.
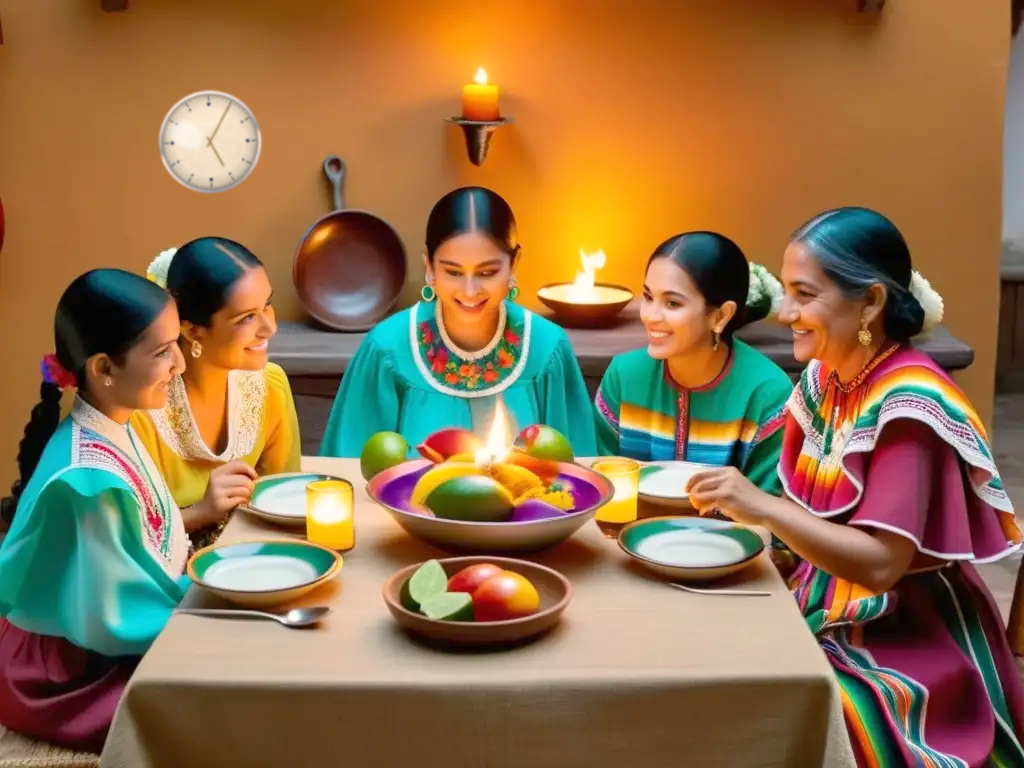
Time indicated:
5h05
